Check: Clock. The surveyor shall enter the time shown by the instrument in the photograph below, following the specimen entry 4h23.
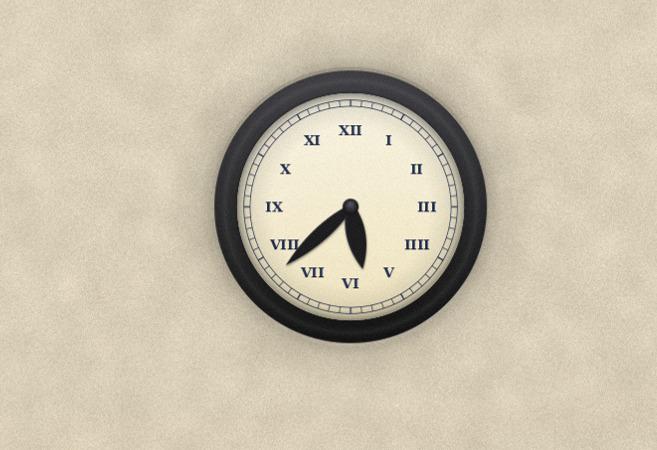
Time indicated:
5h38
